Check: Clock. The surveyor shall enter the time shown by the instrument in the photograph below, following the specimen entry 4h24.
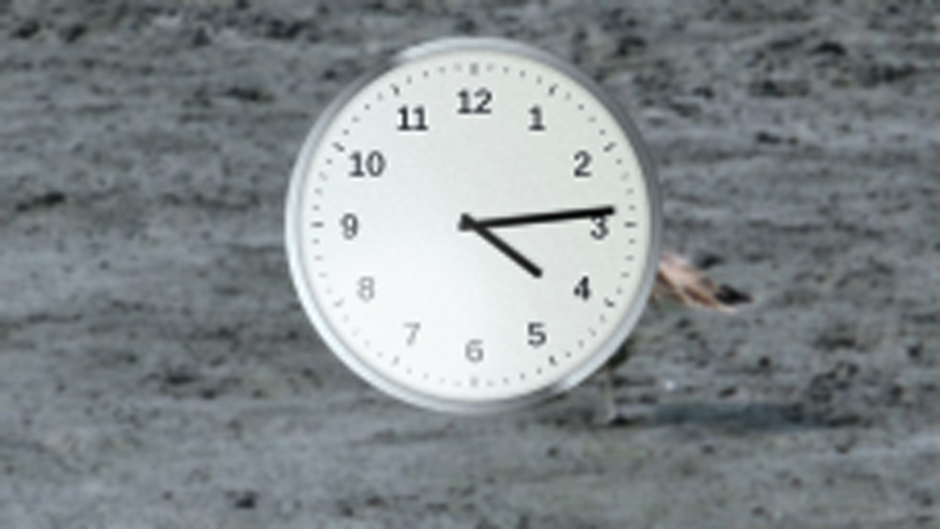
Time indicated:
4h14
